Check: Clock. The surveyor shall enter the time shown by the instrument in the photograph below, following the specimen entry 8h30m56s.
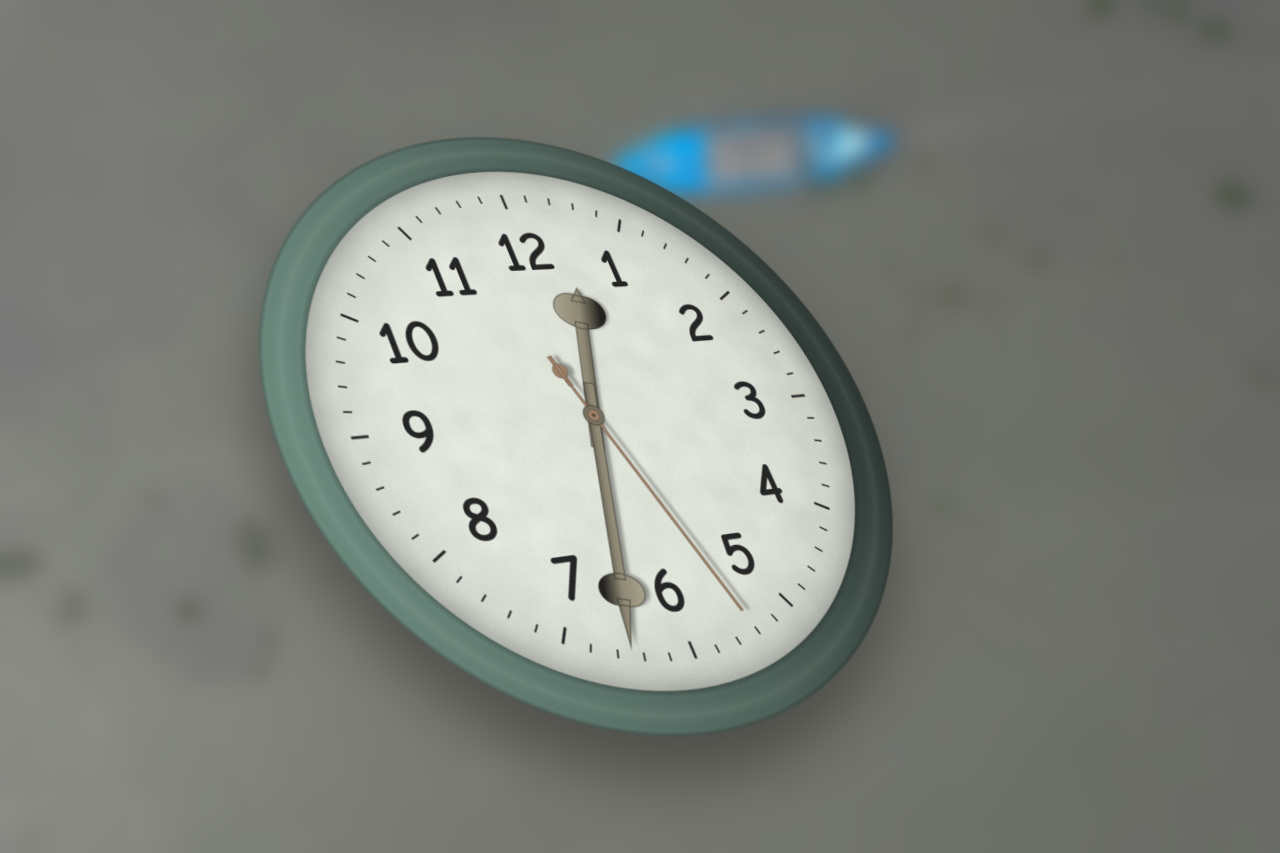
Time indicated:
12h32m27s
